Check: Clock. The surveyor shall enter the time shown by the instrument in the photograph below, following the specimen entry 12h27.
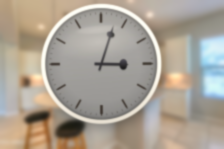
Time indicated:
3h03
